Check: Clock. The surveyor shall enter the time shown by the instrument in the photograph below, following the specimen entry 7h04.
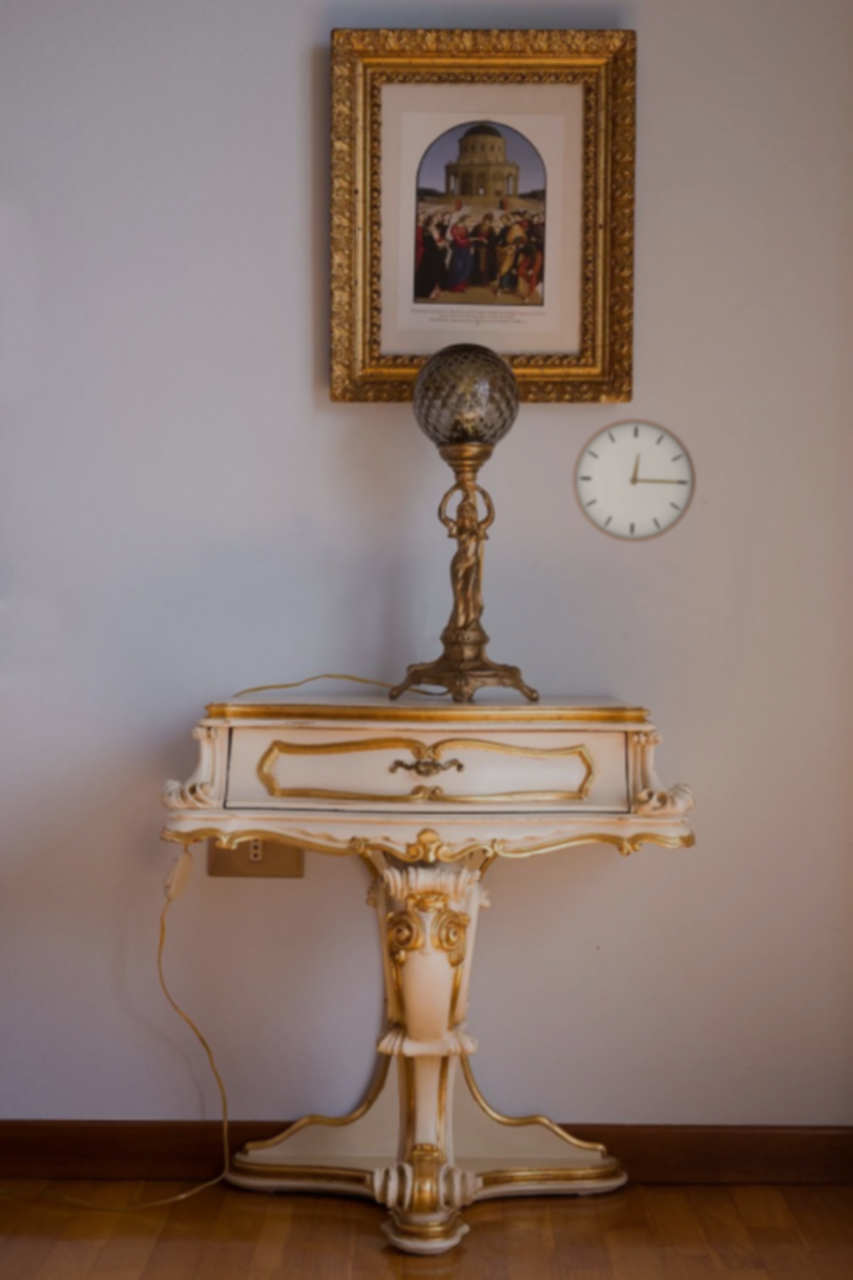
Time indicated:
12h15
